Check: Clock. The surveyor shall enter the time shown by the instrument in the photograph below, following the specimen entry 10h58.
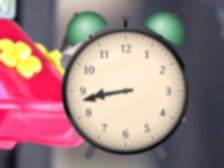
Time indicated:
8h43
